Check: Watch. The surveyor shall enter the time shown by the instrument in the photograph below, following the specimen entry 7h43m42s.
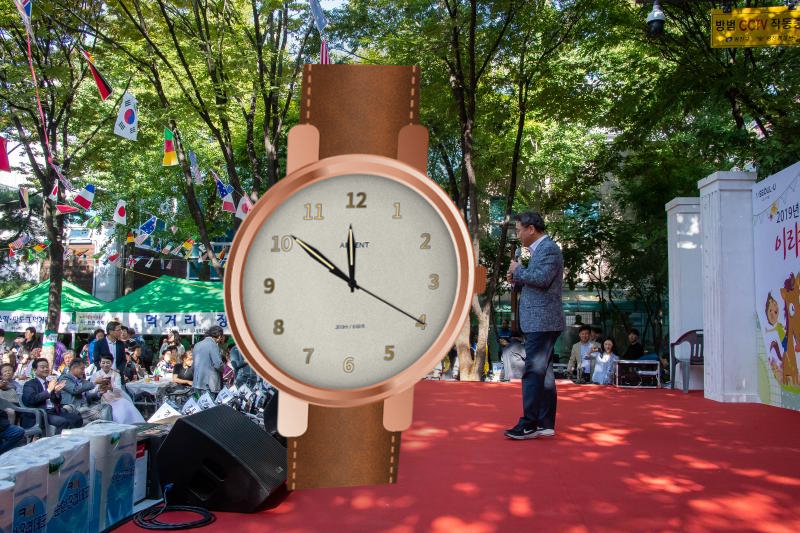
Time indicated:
11h51m20s
